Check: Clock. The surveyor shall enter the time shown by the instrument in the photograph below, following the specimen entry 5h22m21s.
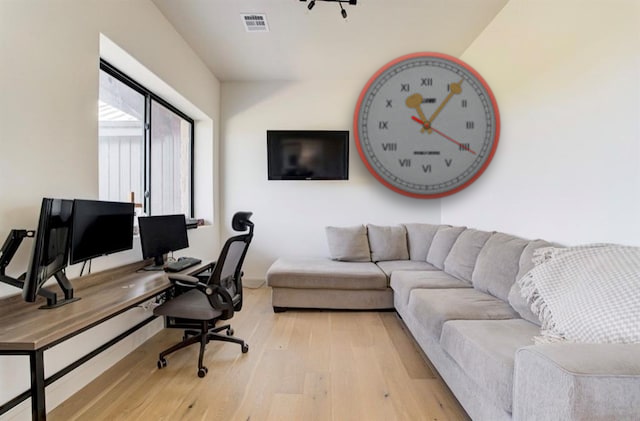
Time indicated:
11h06m20s
